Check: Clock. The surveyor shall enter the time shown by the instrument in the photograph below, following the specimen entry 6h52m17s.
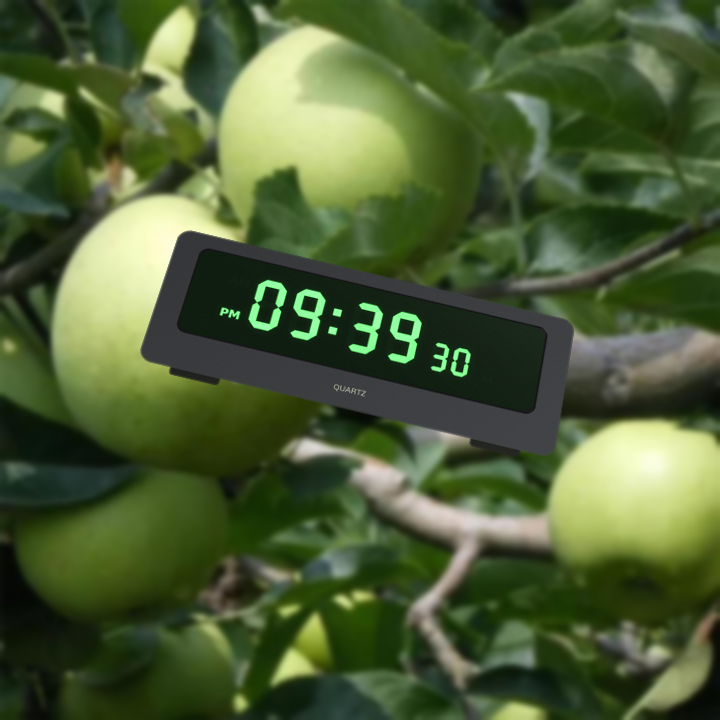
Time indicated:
9h39m30s
